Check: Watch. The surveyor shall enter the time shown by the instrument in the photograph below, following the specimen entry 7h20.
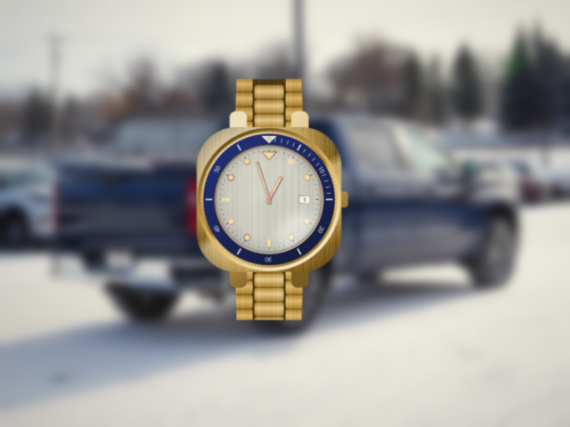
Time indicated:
12h57
